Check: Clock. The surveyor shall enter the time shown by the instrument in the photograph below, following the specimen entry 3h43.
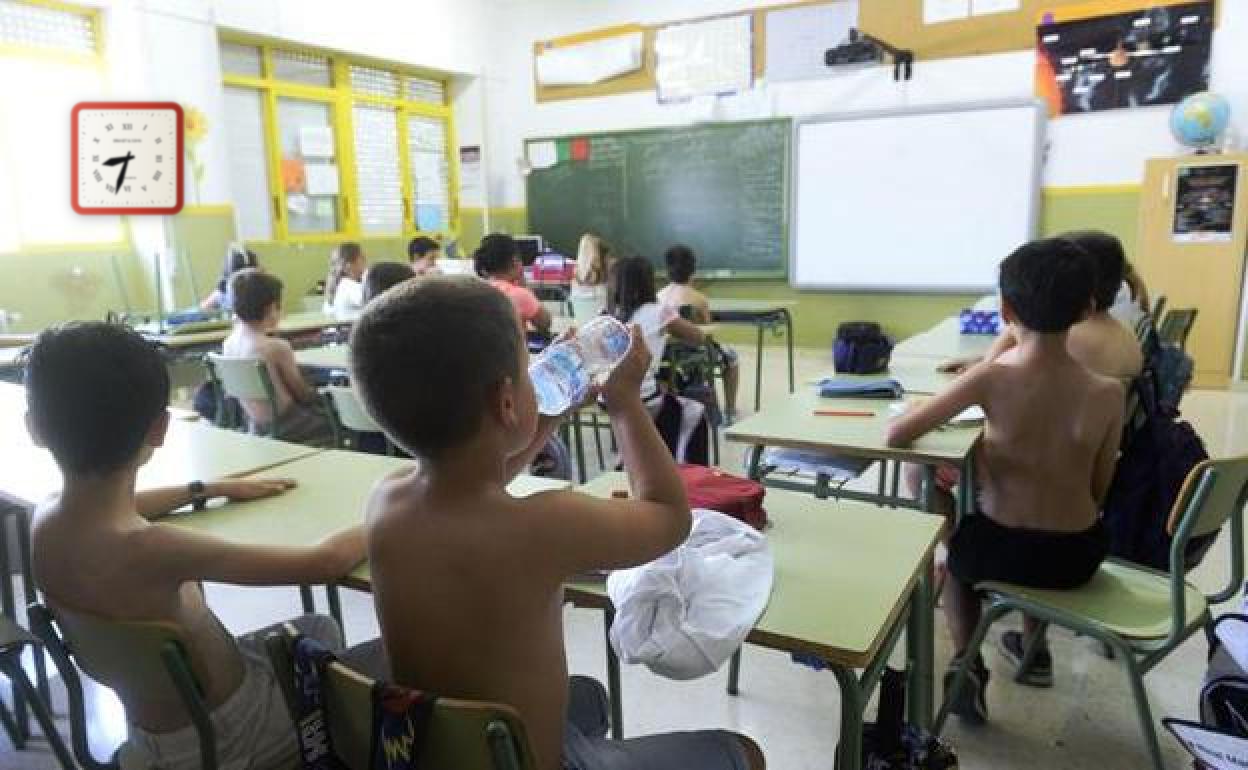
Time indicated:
8h33
